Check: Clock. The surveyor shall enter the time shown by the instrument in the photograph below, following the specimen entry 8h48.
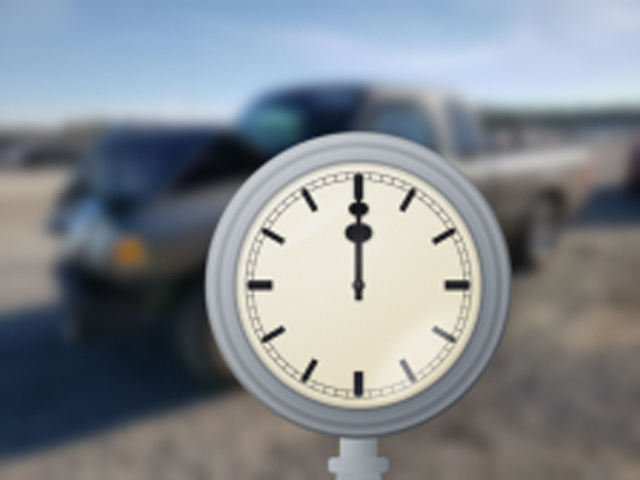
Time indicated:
12h00
